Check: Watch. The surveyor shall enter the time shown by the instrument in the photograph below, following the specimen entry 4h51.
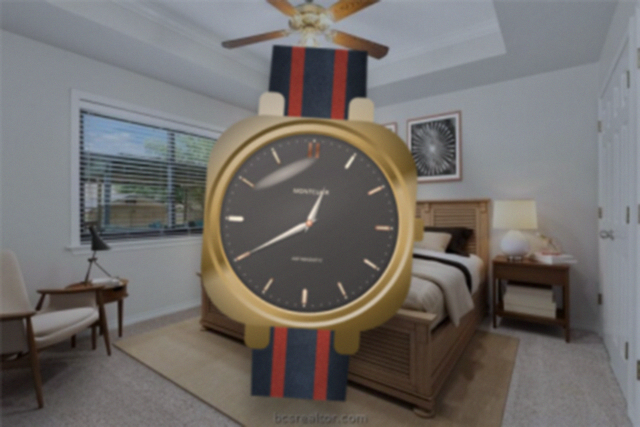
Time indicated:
12h40
